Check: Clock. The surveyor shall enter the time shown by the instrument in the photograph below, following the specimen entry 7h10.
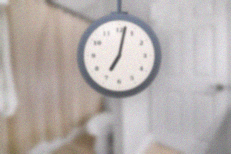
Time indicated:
7h02
